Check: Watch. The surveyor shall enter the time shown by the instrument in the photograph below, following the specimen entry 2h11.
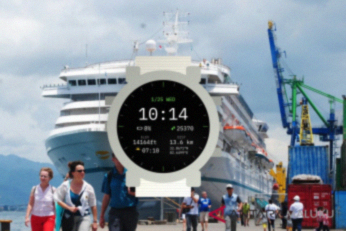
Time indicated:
10h14
